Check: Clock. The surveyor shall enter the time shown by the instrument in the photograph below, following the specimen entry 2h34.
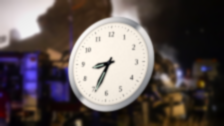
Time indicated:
8h34
